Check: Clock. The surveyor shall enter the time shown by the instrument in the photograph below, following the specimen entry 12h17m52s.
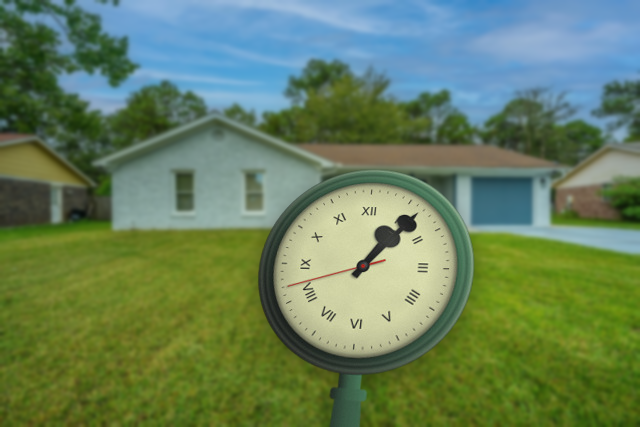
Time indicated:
1h06m42s
